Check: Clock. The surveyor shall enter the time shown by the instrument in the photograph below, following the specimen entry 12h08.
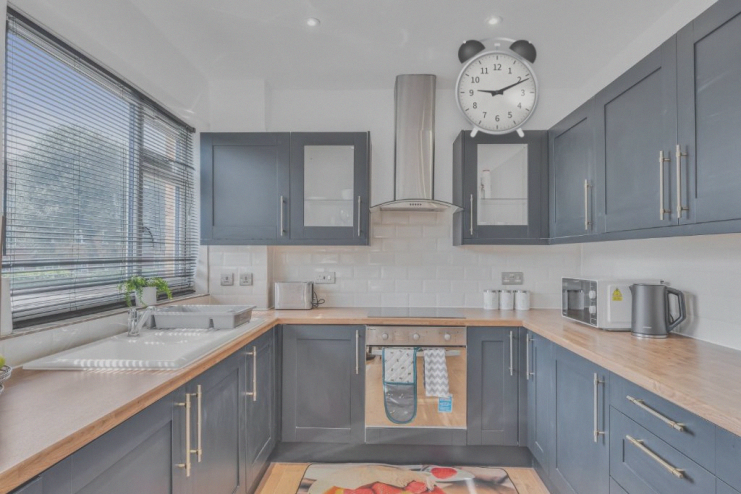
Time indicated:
9h11
